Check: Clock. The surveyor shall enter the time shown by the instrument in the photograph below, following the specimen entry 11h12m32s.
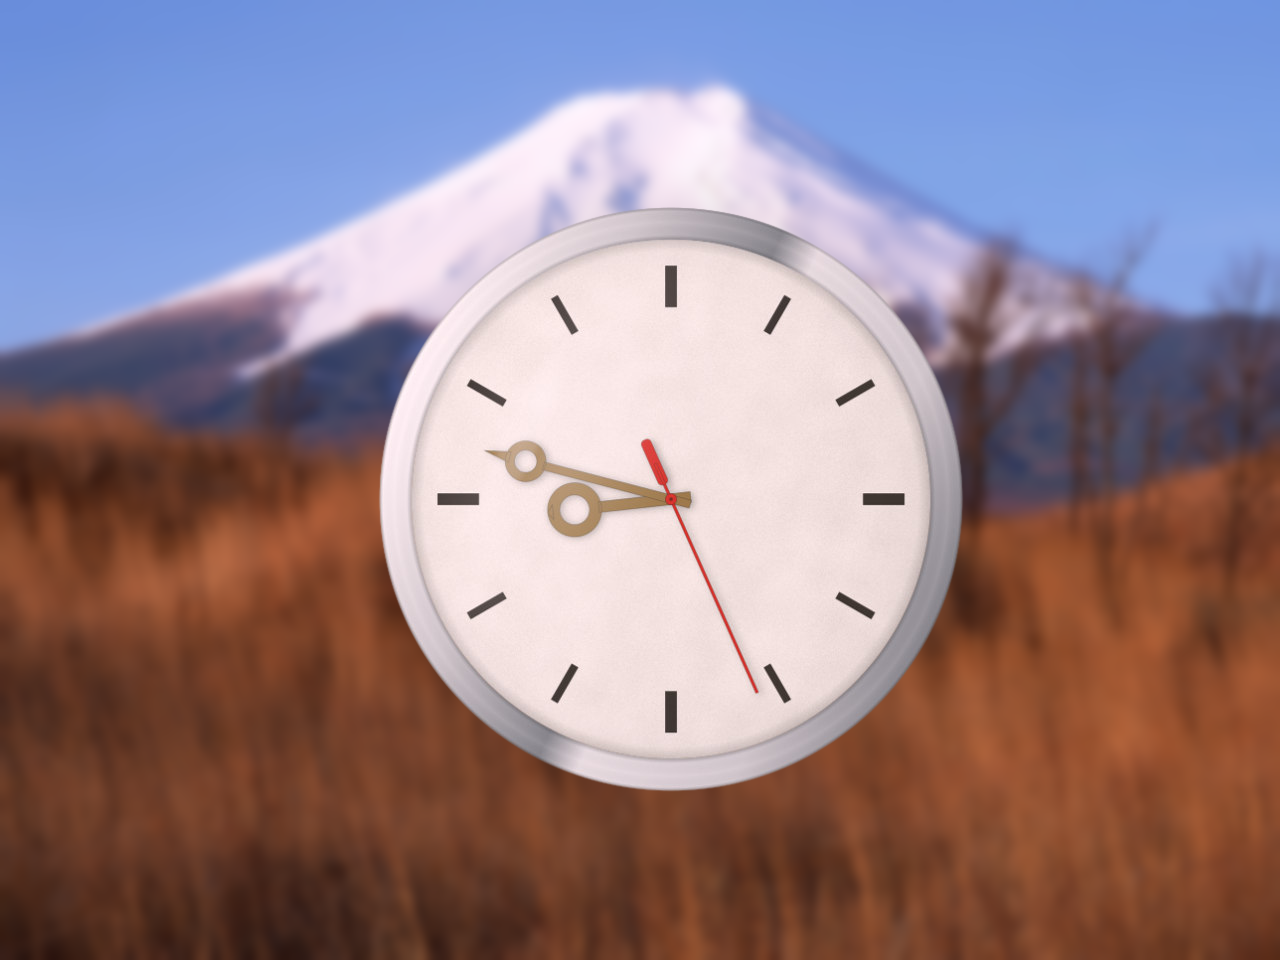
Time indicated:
8h47m26s
